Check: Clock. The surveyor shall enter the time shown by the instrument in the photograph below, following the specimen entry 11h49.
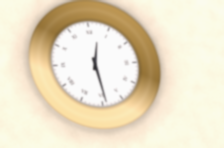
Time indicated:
12h29
